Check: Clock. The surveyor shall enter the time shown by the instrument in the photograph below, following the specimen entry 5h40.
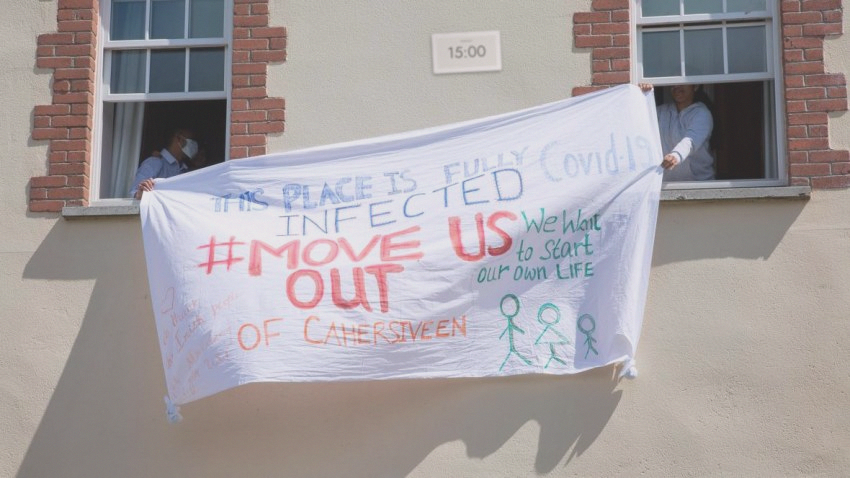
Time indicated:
15h00
